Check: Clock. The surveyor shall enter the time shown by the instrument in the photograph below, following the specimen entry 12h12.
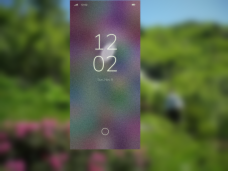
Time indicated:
12h02
